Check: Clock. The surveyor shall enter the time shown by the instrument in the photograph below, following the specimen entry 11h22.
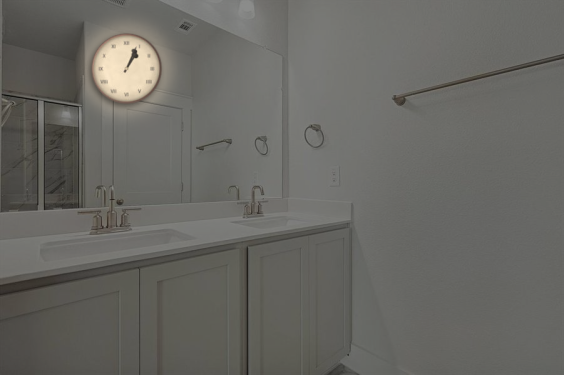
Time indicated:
1h04
